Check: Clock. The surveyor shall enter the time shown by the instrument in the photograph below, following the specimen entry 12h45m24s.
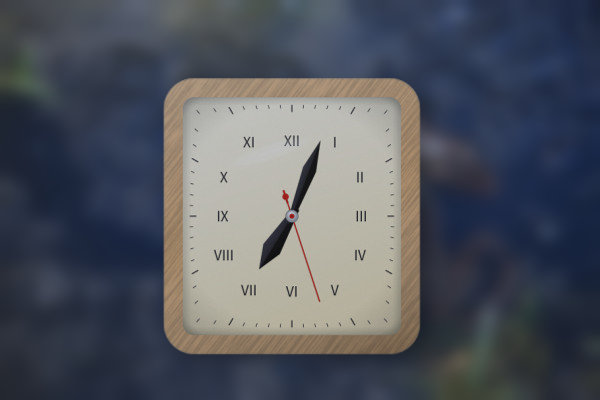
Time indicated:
7h03m27s
